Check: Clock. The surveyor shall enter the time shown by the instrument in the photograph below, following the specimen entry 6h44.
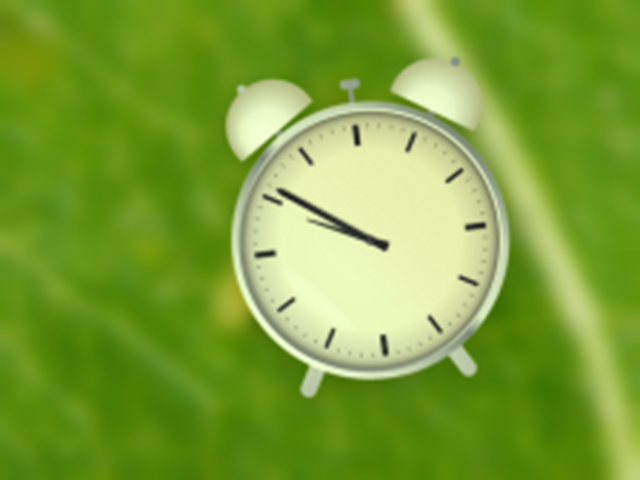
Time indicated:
9h51
